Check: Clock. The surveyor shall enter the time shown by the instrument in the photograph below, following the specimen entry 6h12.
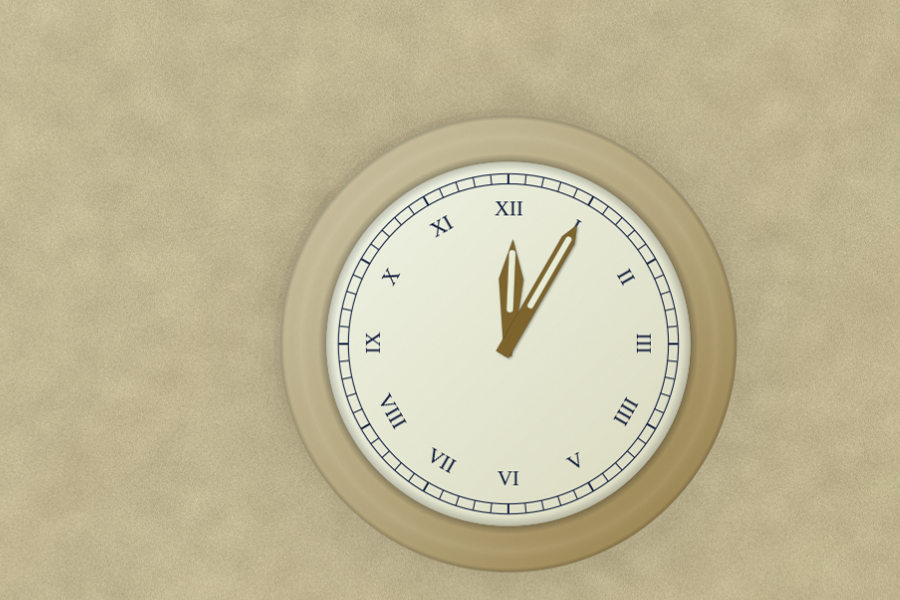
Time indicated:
12h05
